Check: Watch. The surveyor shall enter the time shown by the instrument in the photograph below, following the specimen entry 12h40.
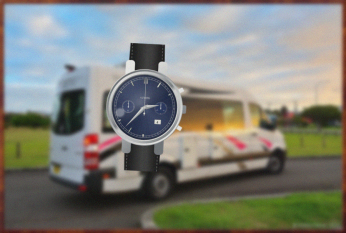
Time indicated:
2h37
